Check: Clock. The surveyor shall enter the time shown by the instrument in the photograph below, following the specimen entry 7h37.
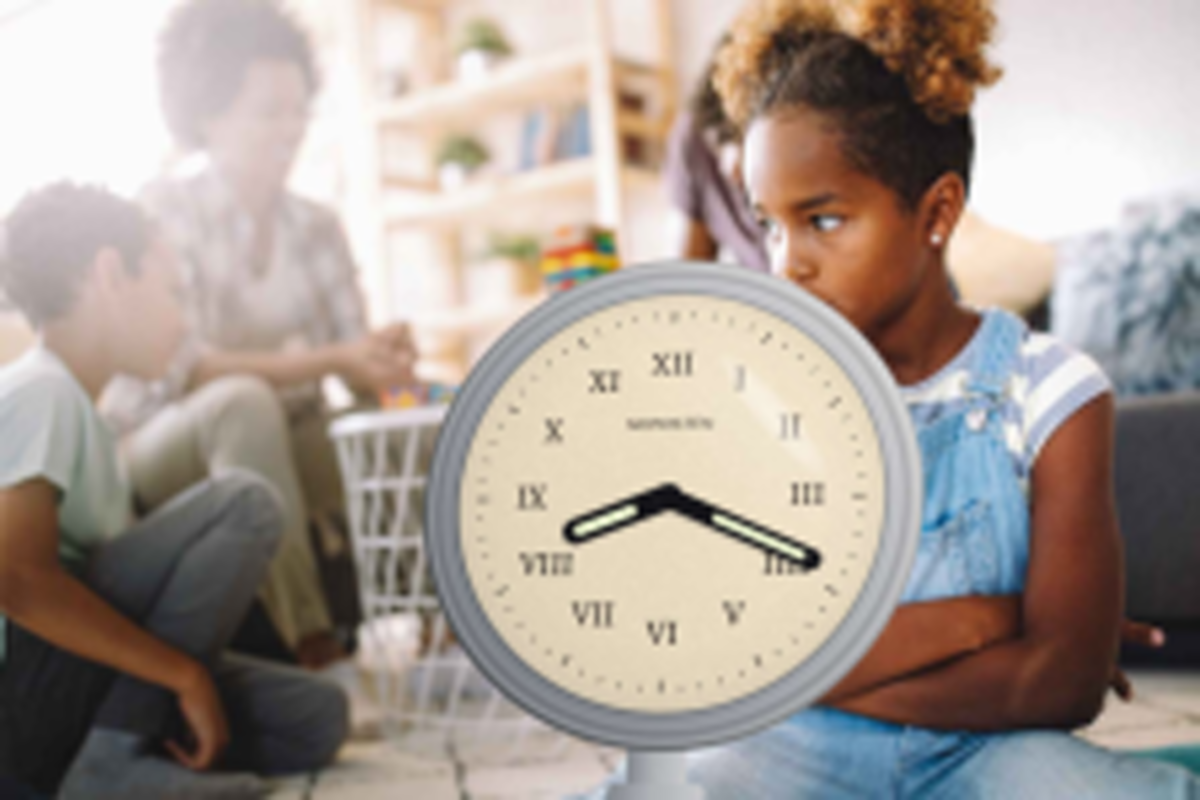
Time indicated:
8h19
